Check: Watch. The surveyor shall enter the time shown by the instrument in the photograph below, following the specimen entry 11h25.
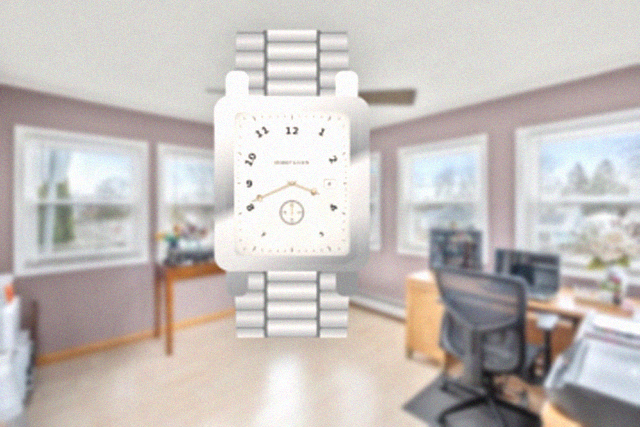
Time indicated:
3h41
